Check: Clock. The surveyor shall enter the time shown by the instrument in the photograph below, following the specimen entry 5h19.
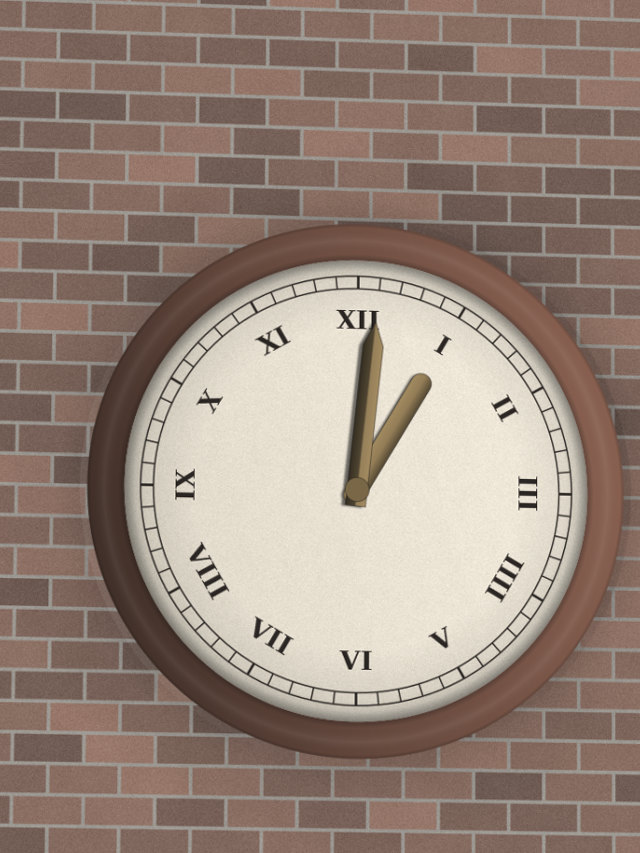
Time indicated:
1h01
